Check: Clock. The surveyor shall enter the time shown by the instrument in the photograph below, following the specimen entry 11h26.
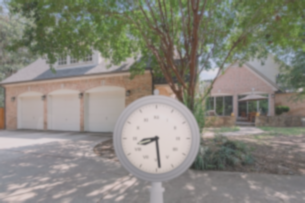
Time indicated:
8h29
